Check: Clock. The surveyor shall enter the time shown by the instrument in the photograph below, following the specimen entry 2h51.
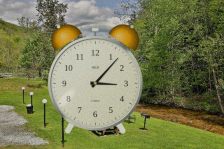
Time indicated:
3h07
